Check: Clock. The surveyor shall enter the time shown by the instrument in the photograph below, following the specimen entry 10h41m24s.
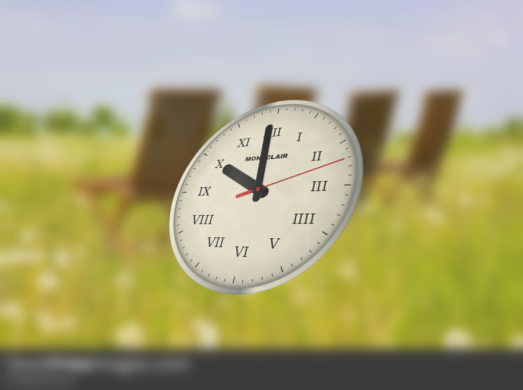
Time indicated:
9h59m12s
